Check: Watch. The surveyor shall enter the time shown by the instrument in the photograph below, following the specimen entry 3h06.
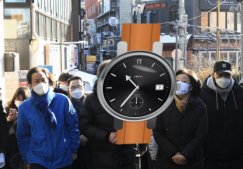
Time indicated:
10h36
